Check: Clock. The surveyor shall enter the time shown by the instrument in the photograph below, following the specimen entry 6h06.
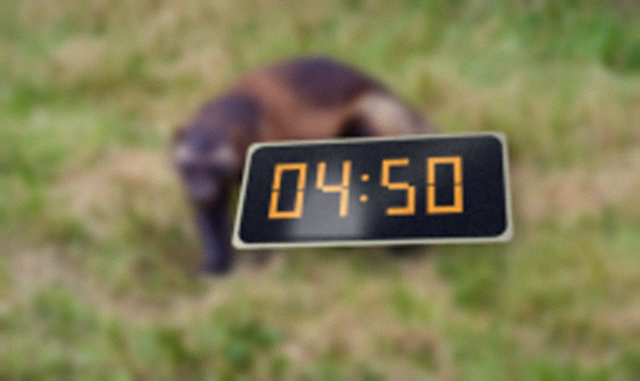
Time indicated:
4h50
